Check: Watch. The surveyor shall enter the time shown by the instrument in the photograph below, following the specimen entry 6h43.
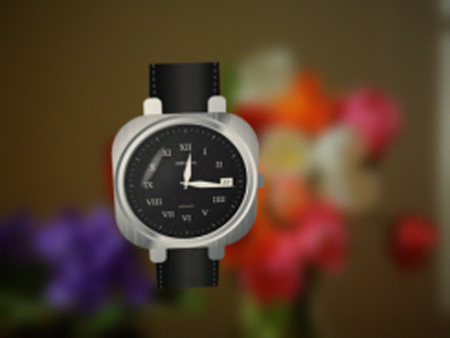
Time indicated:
12h16
